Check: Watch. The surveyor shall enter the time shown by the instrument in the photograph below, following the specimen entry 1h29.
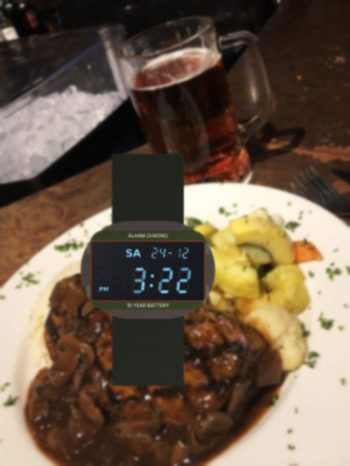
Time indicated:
3h22
